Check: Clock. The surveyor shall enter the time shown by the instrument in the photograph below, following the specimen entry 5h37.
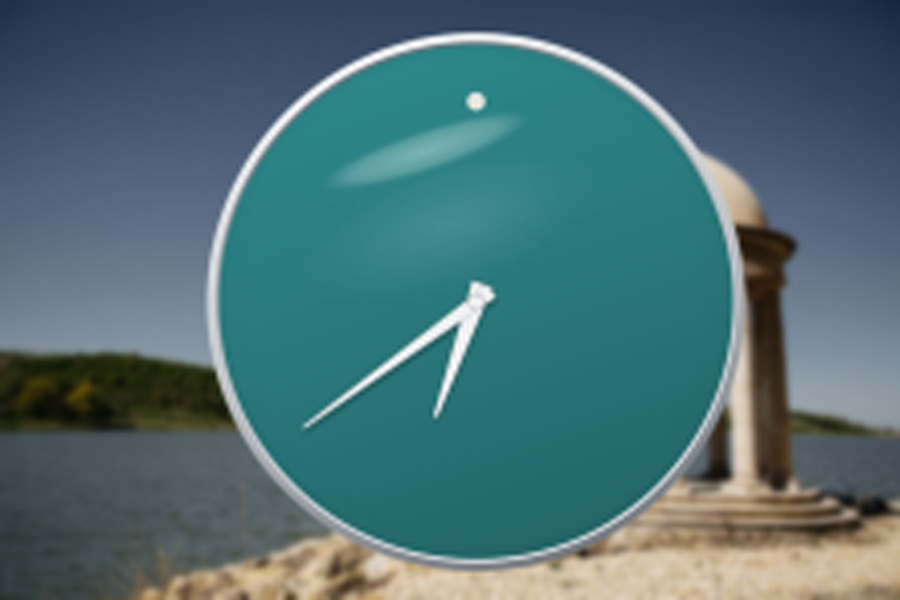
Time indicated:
6h39
